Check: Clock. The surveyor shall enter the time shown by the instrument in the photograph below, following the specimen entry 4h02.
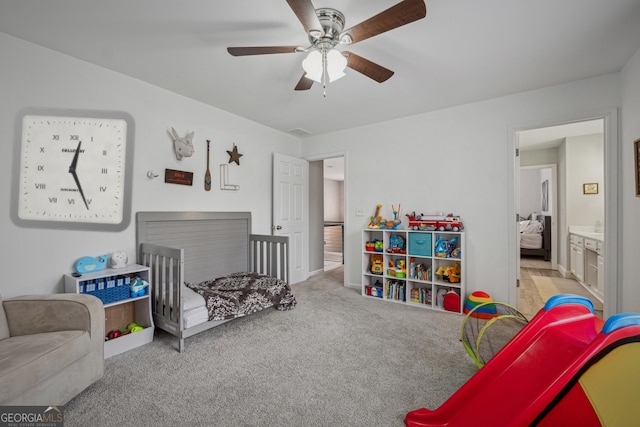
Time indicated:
12h26
